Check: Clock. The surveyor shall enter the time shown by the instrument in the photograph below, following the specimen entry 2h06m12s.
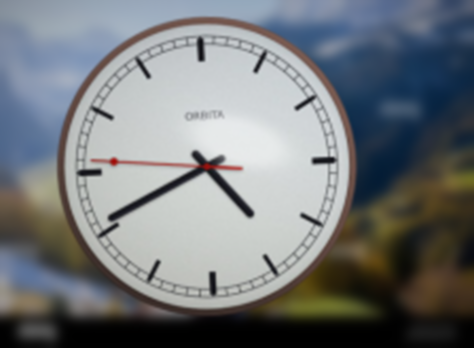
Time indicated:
4h40m46s
